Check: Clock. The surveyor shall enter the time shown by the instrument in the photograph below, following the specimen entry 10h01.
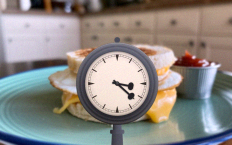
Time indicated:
3h22
